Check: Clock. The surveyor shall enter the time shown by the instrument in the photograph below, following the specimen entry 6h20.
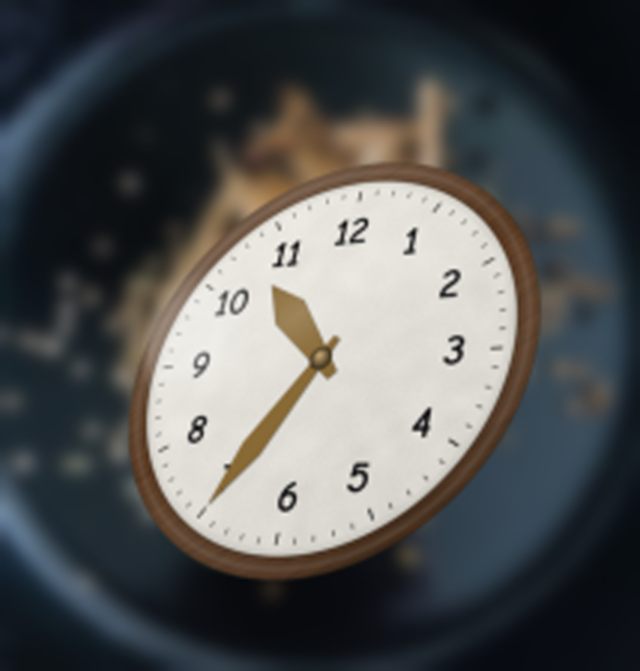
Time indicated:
10h35
